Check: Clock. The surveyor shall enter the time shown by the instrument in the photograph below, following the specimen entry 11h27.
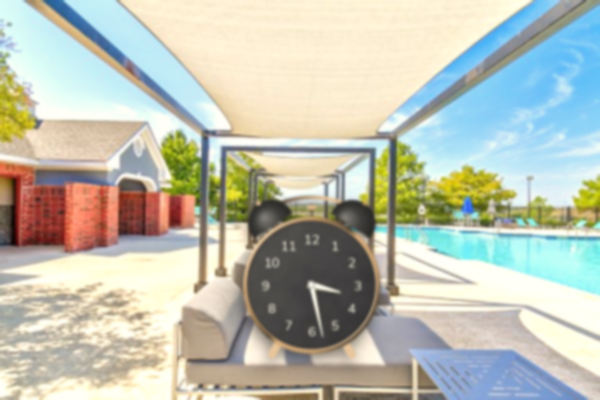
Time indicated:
3h28
